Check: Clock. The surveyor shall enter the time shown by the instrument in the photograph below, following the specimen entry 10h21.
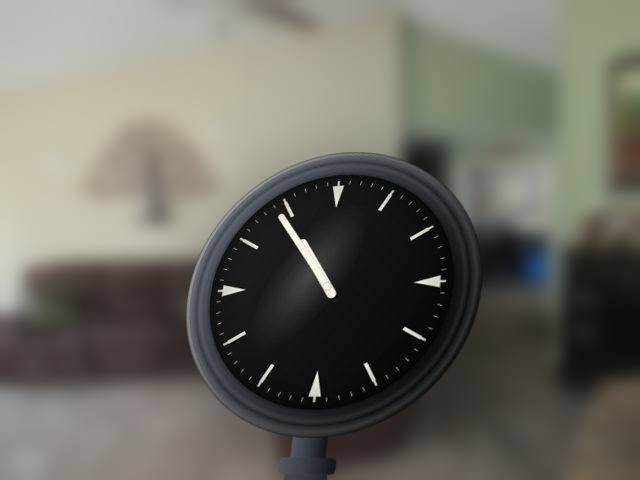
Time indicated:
10h54
